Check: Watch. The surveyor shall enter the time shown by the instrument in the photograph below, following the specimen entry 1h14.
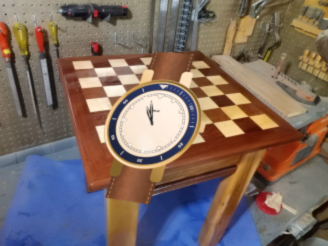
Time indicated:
10h57
